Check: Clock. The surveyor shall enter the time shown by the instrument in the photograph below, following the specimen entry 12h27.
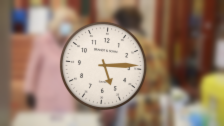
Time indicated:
5h14
